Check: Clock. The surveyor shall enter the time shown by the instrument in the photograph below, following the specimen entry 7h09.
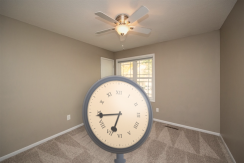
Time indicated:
6h44
